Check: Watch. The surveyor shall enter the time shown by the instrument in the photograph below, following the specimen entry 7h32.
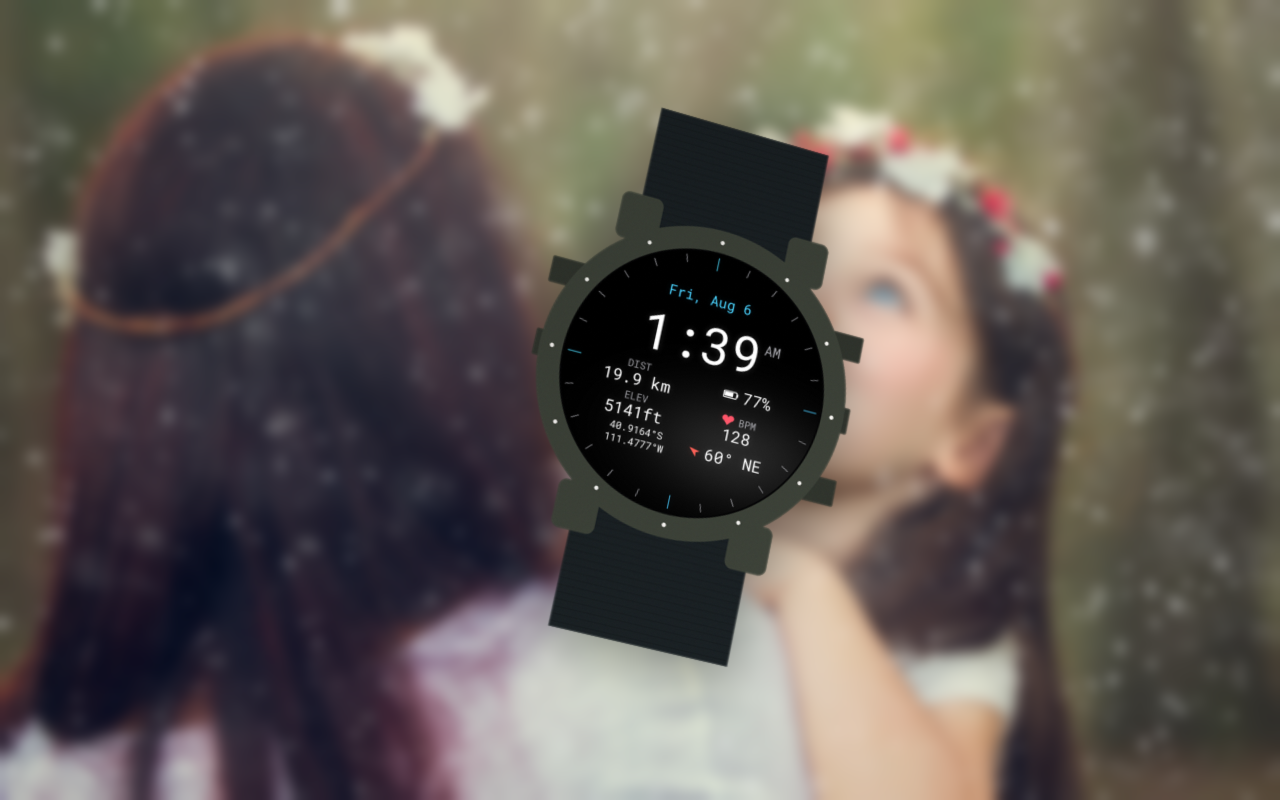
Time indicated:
1h39
